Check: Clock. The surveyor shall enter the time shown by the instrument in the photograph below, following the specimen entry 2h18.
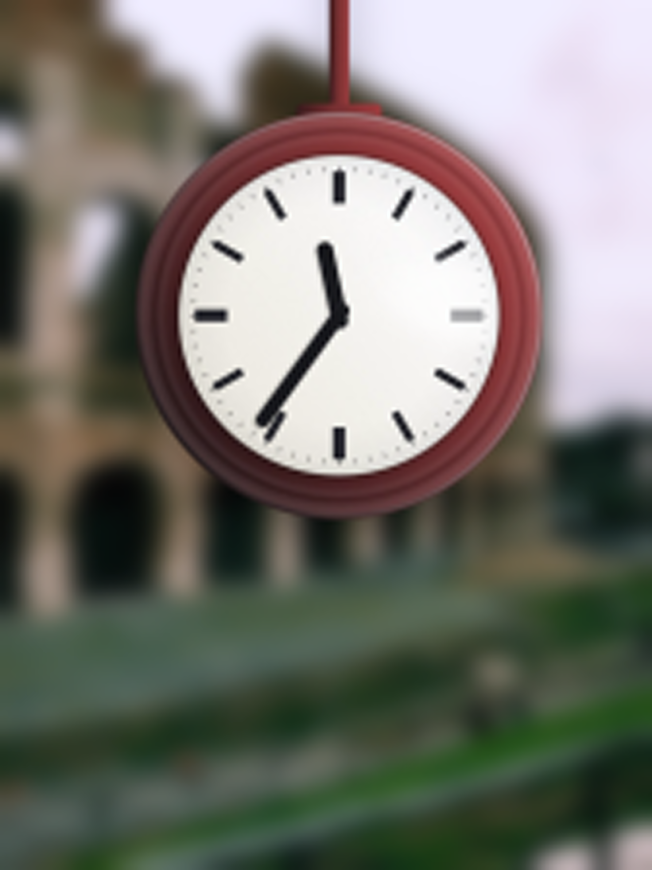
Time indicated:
11h36
